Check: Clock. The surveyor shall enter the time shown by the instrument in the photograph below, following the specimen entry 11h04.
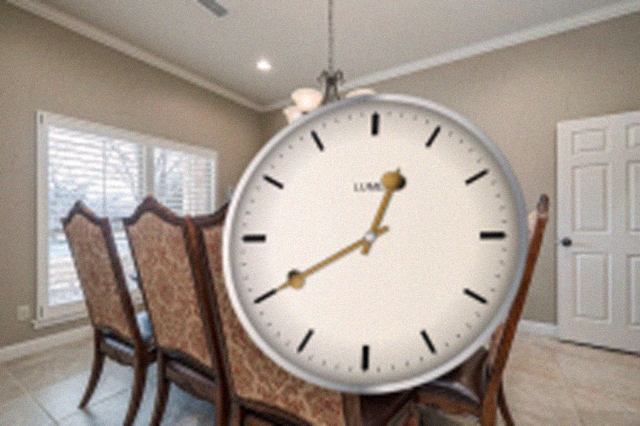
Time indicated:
12h40
